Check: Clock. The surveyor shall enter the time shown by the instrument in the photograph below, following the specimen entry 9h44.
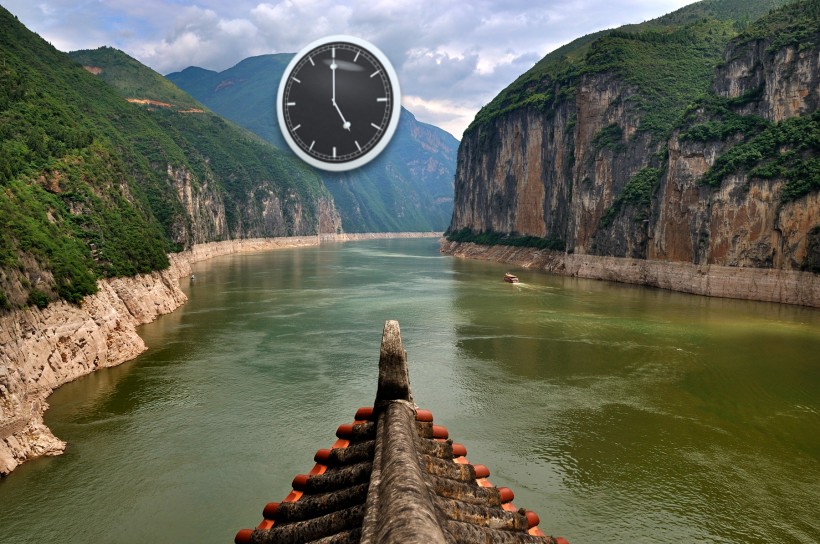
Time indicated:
5h00
